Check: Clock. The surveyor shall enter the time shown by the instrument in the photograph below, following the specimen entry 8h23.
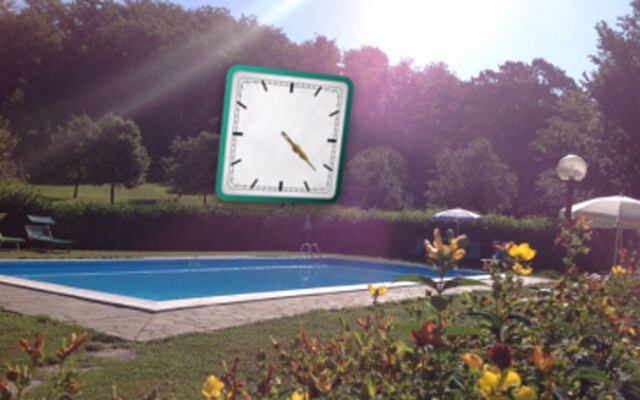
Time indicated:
4h22
